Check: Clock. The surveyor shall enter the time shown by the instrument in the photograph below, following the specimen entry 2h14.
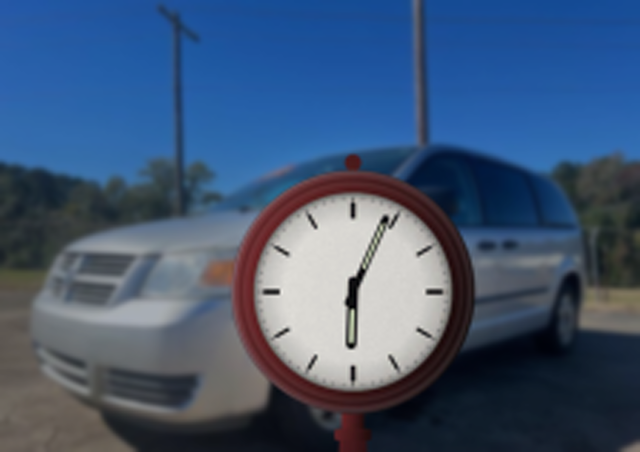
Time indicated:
6h04
